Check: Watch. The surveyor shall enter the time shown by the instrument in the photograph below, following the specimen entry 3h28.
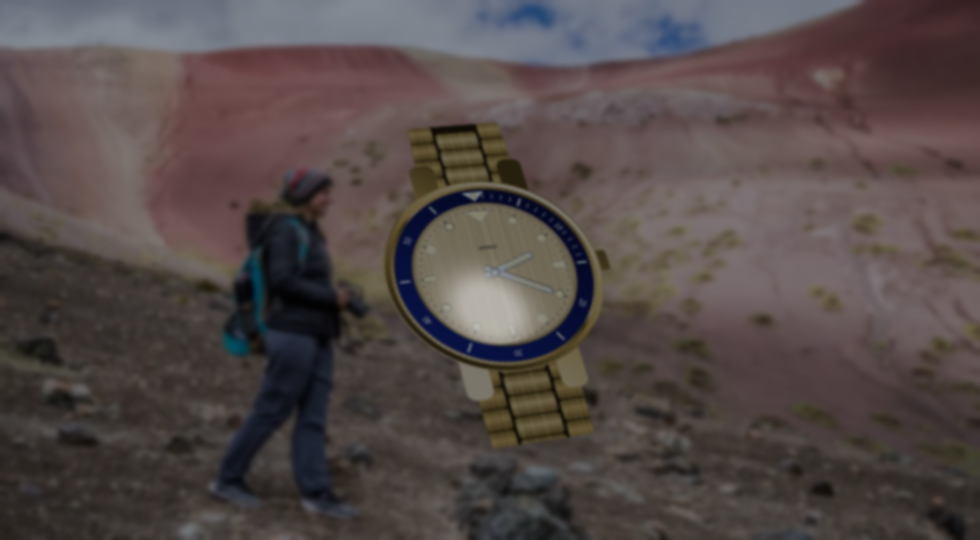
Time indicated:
2h20
